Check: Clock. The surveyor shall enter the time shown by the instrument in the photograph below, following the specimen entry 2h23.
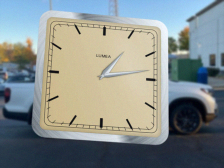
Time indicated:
1h13
